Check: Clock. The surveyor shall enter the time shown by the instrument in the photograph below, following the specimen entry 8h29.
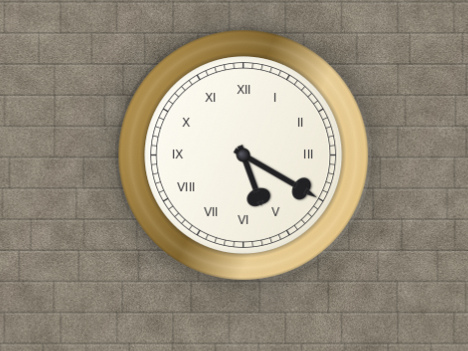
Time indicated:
5h20
